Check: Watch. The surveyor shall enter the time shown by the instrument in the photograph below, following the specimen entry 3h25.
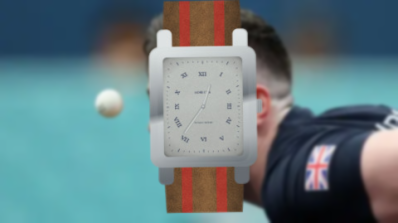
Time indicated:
12h36
